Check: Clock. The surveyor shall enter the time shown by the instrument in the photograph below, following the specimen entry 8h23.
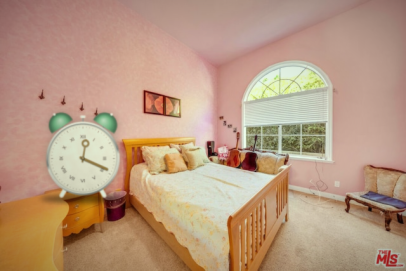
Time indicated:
12h19
